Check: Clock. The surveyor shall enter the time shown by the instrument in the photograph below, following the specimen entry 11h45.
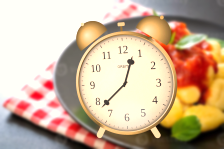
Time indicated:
12h38
